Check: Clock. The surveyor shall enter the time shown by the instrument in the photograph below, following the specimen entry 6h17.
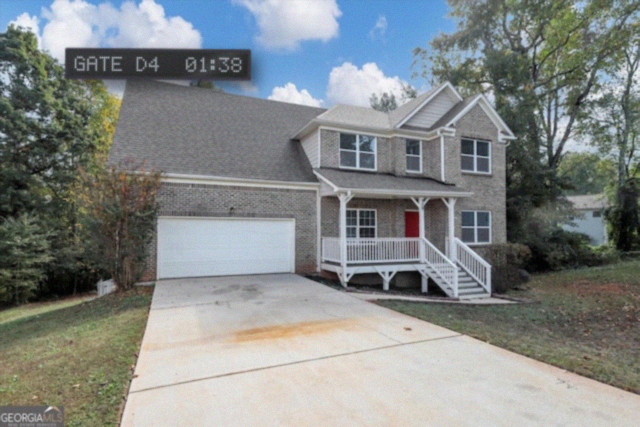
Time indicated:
1h38
